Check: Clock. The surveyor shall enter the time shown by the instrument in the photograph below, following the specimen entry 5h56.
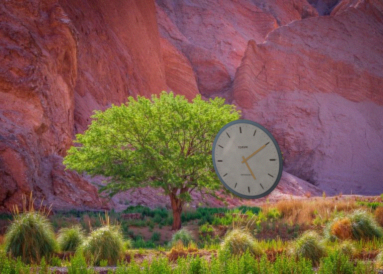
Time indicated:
5h10
